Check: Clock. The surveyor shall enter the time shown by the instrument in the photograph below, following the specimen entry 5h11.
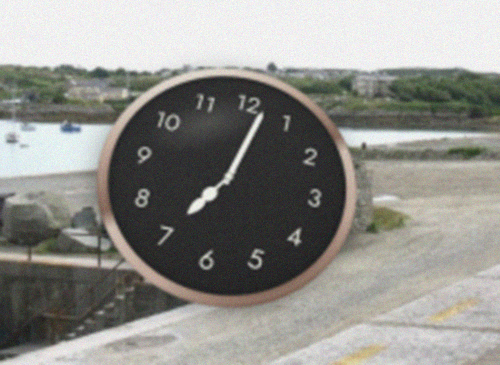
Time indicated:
7h02
